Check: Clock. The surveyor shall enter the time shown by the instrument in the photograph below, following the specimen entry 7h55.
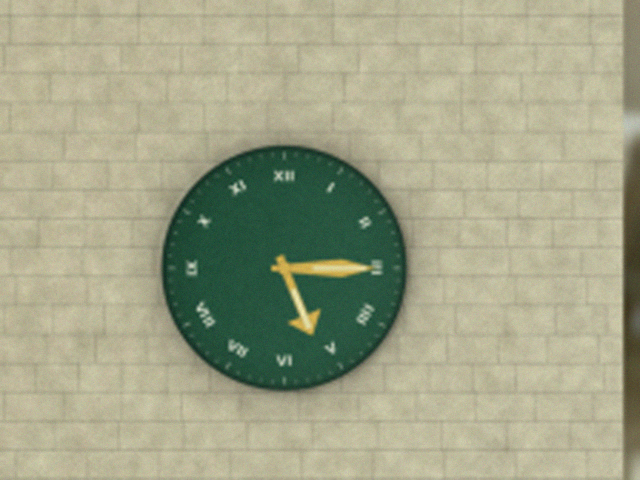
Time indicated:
5h15
